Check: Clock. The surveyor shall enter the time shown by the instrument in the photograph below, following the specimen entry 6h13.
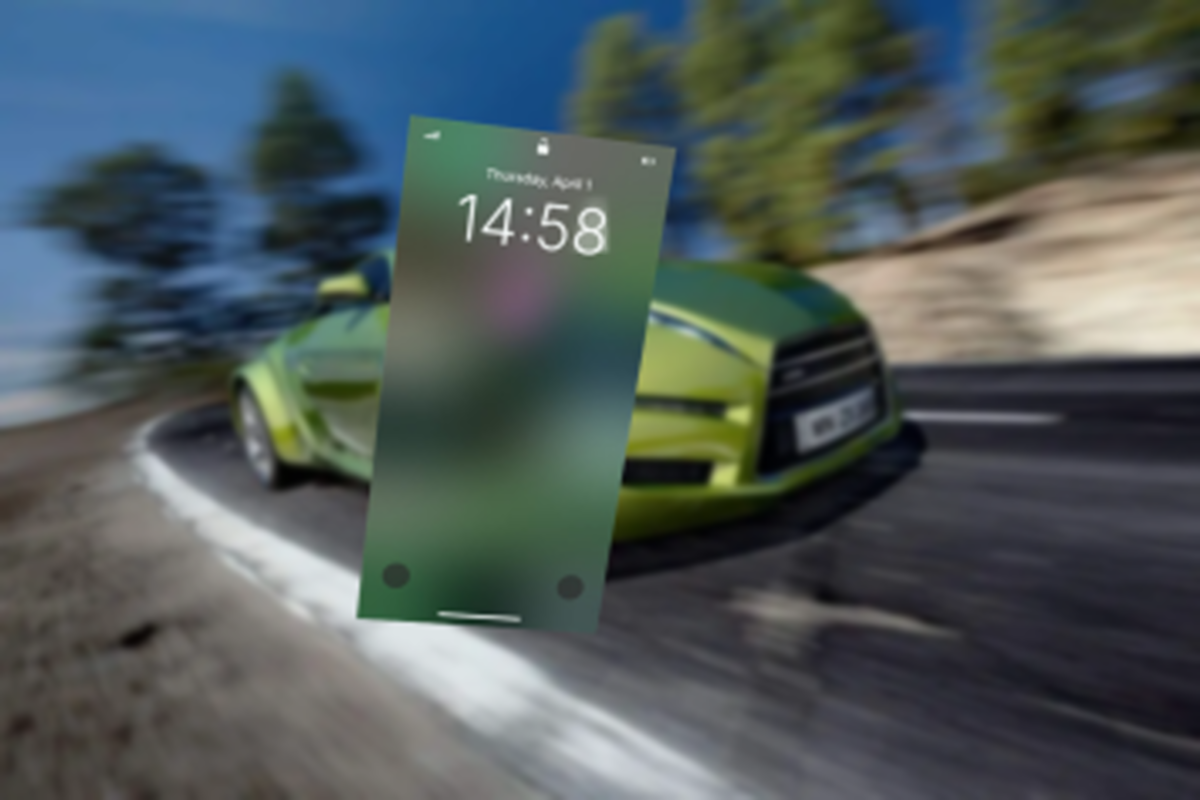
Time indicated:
14h58
